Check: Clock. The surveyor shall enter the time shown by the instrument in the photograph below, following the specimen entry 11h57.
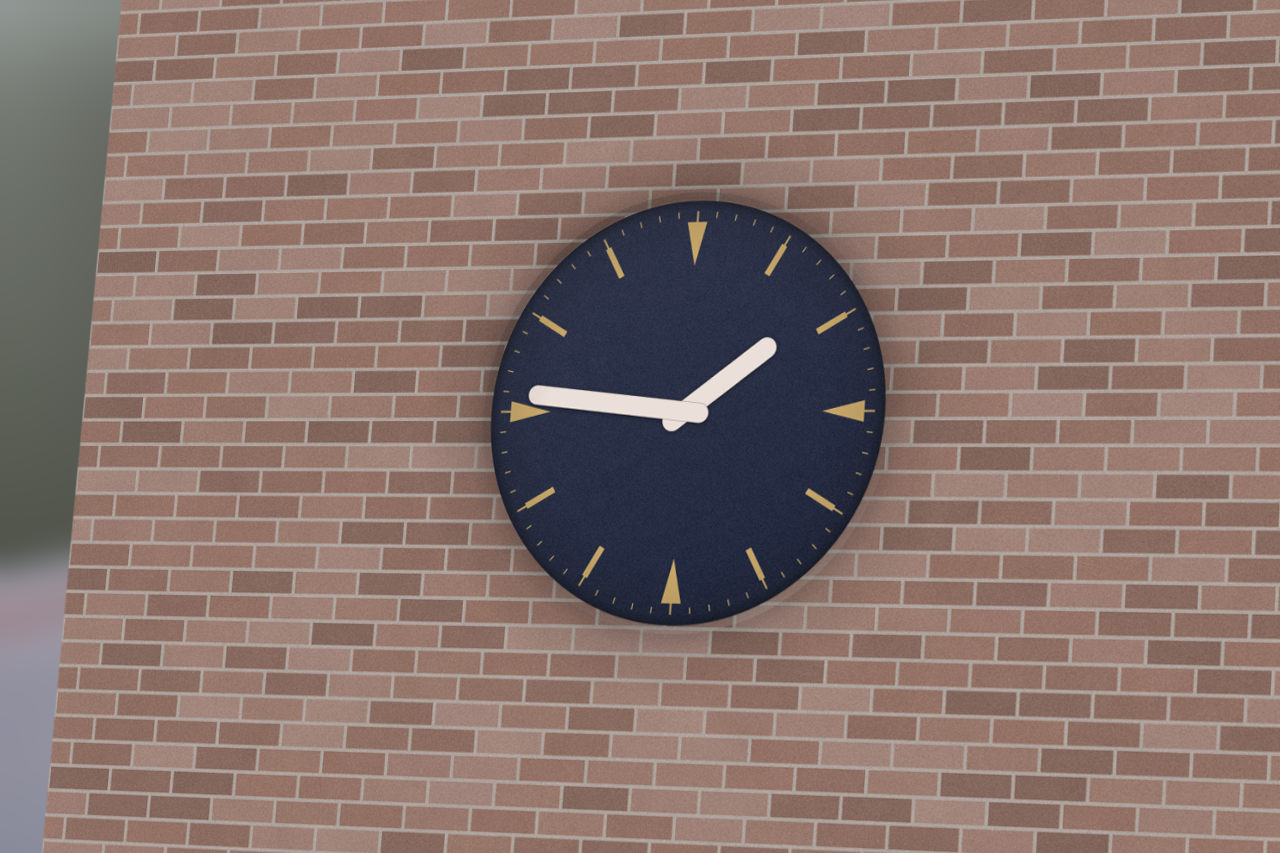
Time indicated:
1h46
